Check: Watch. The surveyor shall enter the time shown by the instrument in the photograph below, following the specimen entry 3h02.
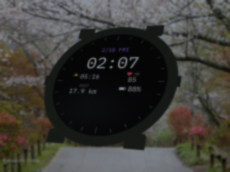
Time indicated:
2h07
